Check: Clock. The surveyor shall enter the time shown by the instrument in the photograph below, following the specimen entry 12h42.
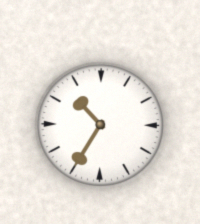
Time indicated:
10h35
